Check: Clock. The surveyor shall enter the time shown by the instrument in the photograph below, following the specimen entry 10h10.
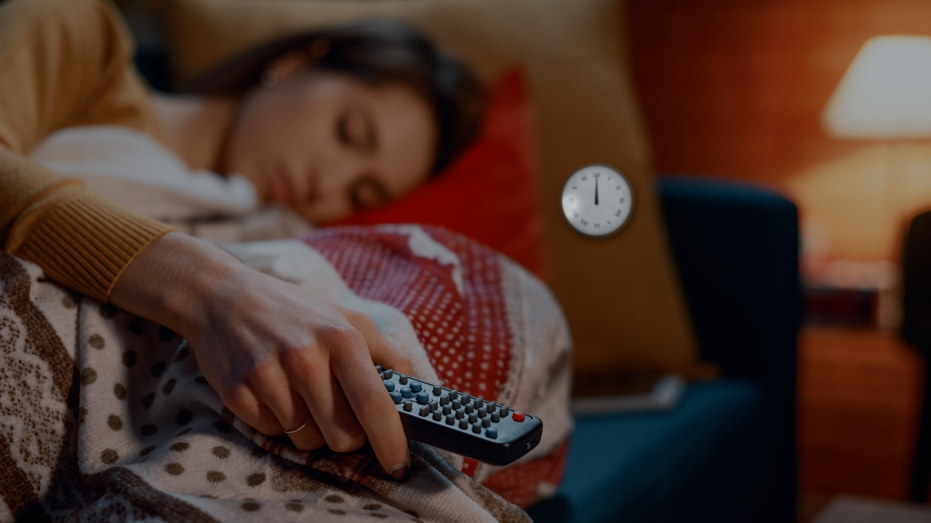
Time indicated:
12h00
